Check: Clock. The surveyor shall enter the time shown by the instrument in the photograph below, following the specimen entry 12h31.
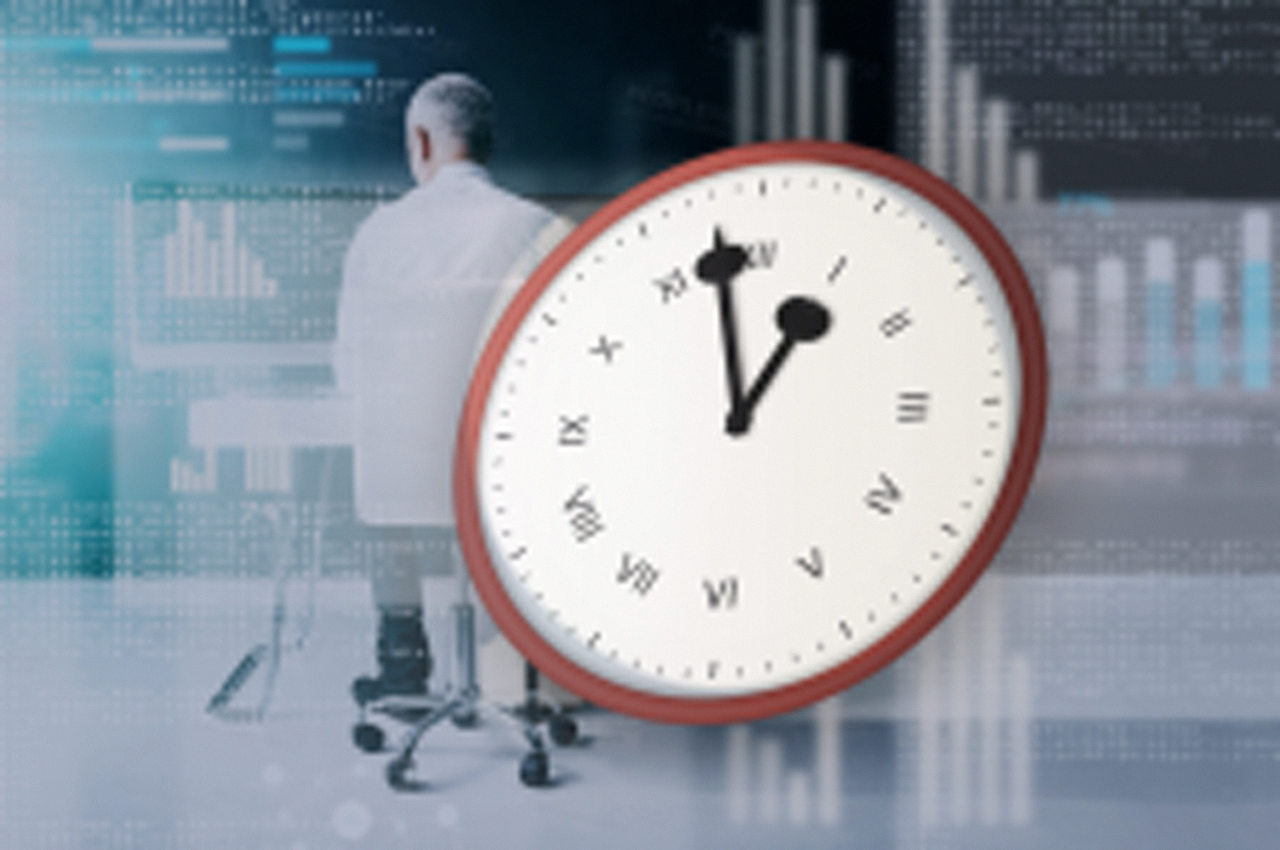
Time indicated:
12h58
